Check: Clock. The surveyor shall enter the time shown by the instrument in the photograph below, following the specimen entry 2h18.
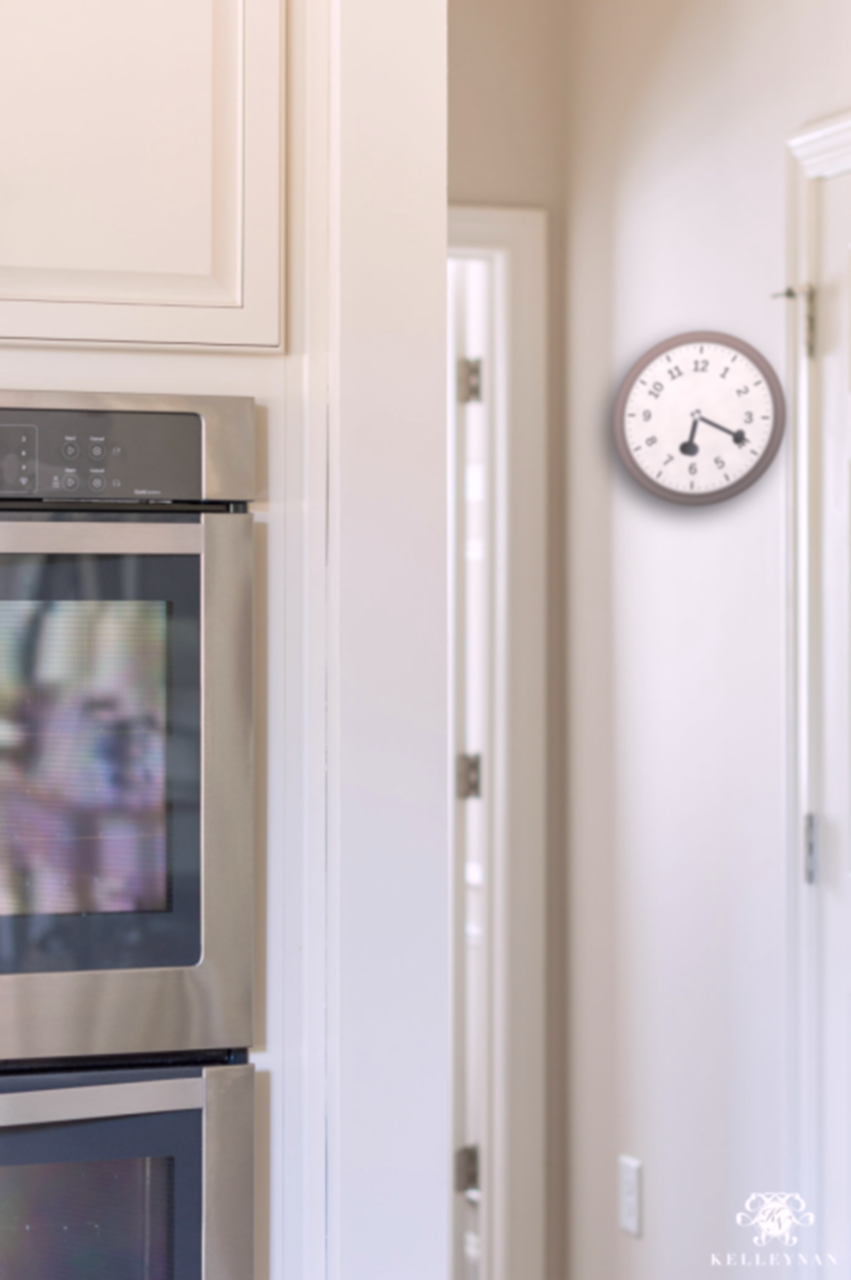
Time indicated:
6h19
